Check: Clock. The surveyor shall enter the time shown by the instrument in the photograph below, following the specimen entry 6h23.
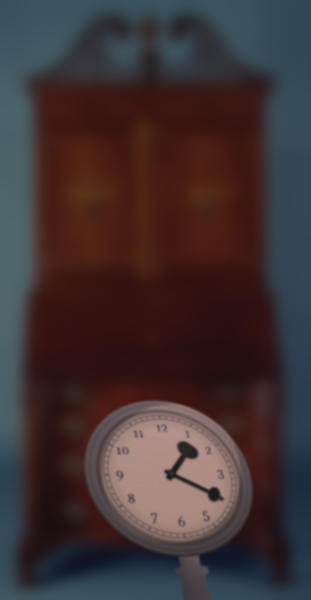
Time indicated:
1h20
